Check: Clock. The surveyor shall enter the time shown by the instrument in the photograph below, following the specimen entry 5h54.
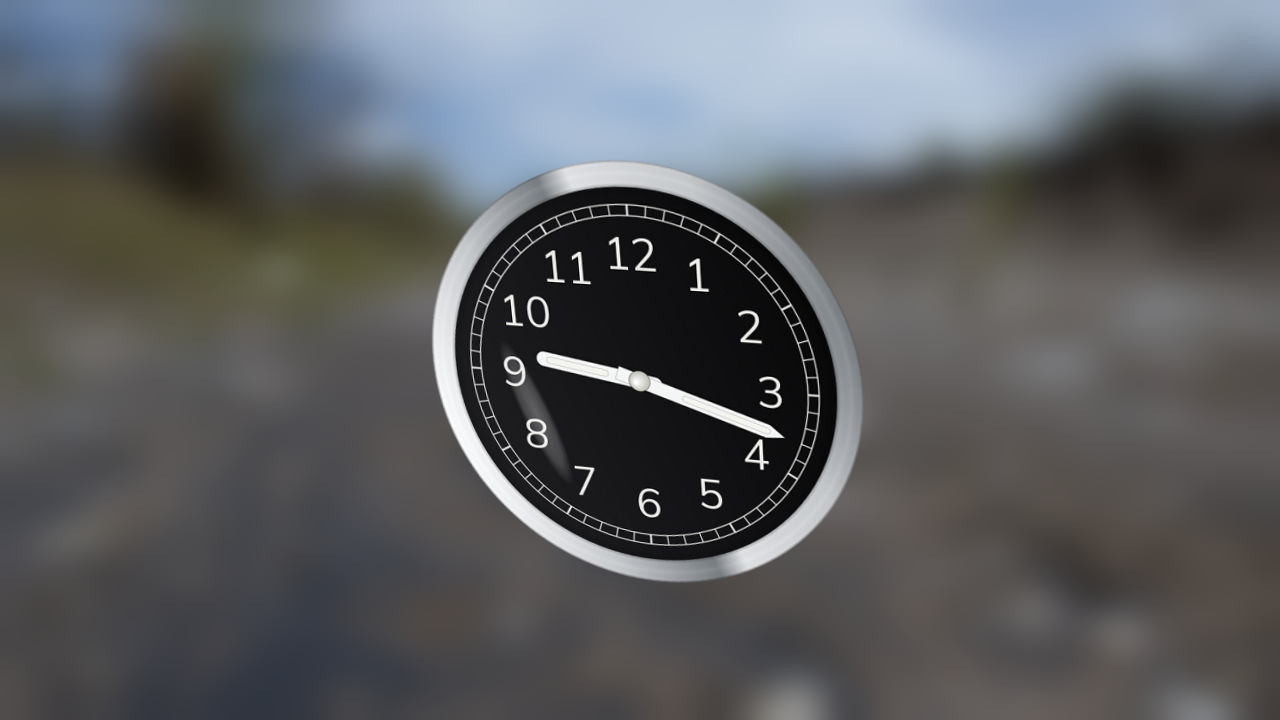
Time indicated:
9h18
